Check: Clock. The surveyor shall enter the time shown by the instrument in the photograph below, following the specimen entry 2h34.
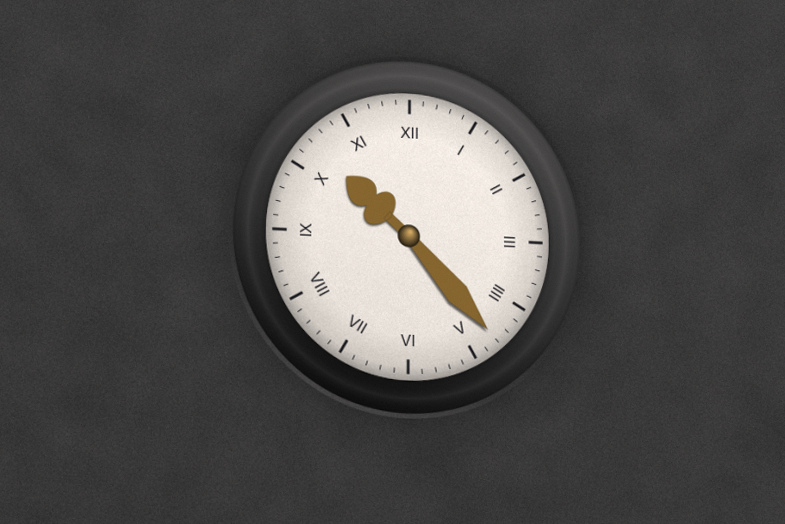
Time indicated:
10h23
